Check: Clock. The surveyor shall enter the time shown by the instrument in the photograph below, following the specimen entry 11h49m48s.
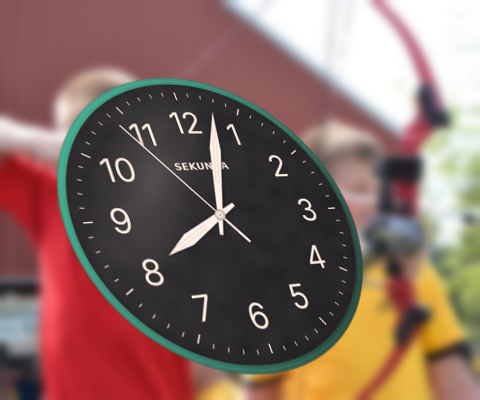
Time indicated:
8h02m54s
